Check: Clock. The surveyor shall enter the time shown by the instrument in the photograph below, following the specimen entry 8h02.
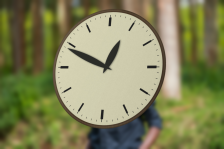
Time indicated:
12h49
